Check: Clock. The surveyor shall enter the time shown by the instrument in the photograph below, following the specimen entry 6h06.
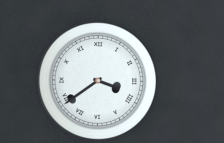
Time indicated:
3h39
